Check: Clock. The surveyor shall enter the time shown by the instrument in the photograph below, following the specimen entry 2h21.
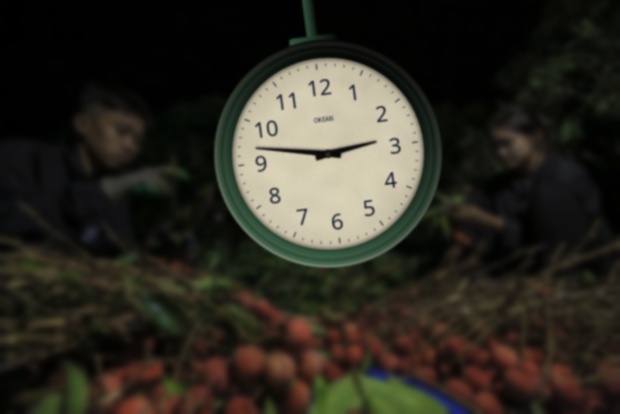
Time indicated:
2h47
